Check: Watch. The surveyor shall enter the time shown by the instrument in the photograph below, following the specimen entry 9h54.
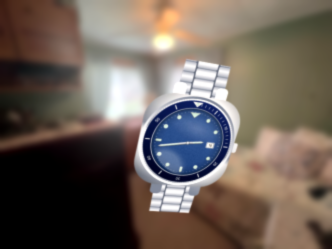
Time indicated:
2h43
